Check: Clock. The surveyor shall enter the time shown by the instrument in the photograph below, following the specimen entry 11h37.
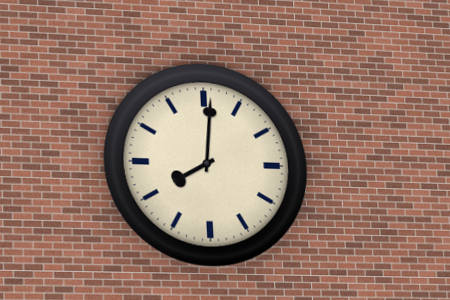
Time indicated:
8h01
